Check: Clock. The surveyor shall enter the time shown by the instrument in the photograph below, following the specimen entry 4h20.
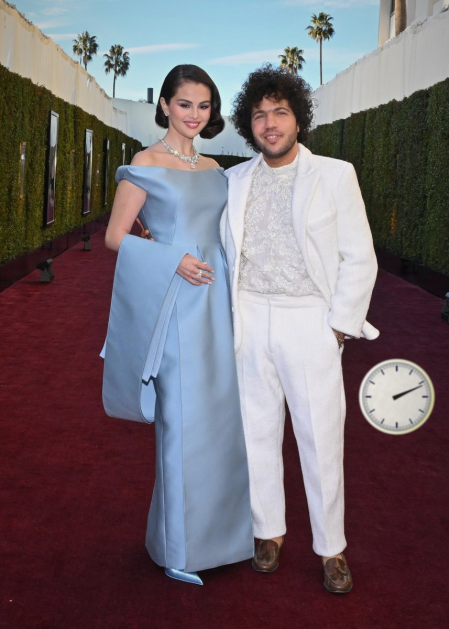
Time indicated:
2h11
